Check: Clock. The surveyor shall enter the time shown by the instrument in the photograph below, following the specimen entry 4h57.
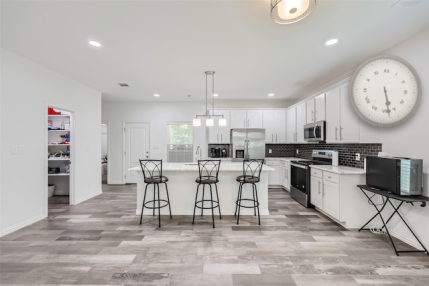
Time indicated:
5h28
